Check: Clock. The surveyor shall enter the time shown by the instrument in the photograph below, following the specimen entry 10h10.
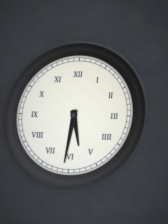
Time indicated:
5h31
